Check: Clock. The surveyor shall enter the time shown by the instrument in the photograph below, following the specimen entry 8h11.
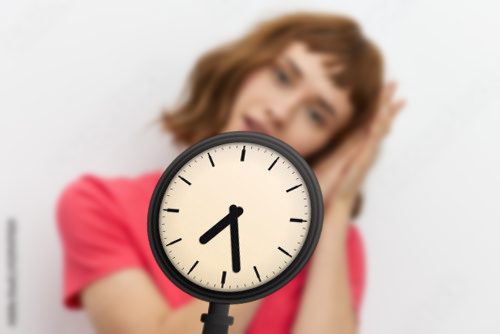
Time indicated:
7h28
